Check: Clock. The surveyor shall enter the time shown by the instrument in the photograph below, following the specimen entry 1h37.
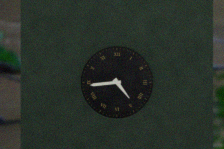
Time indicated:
4h44
